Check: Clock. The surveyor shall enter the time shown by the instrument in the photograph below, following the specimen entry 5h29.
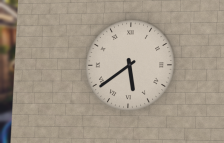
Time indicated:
5h39
